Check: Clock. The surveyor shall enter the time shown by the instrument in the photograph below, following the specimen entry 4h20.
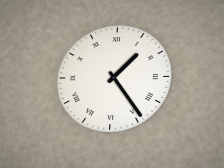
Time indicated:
1h24
